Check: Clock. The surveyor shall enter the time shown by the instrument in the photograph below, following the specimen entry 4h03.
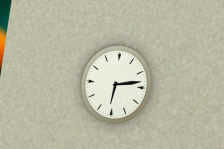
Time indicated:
6h13
